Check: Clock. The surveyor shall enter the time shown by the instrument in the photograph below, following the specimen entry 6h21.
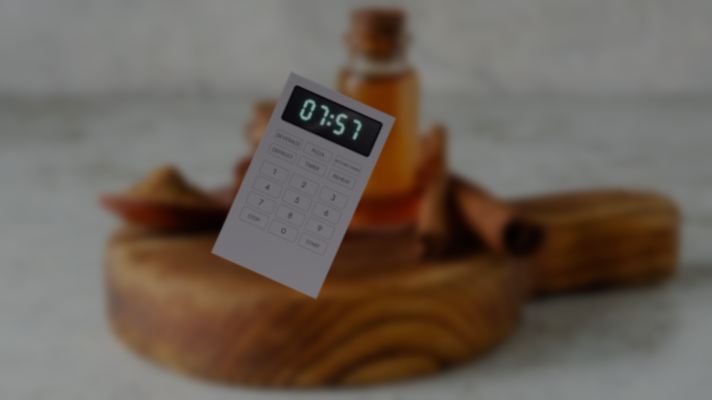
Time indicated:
7h57
